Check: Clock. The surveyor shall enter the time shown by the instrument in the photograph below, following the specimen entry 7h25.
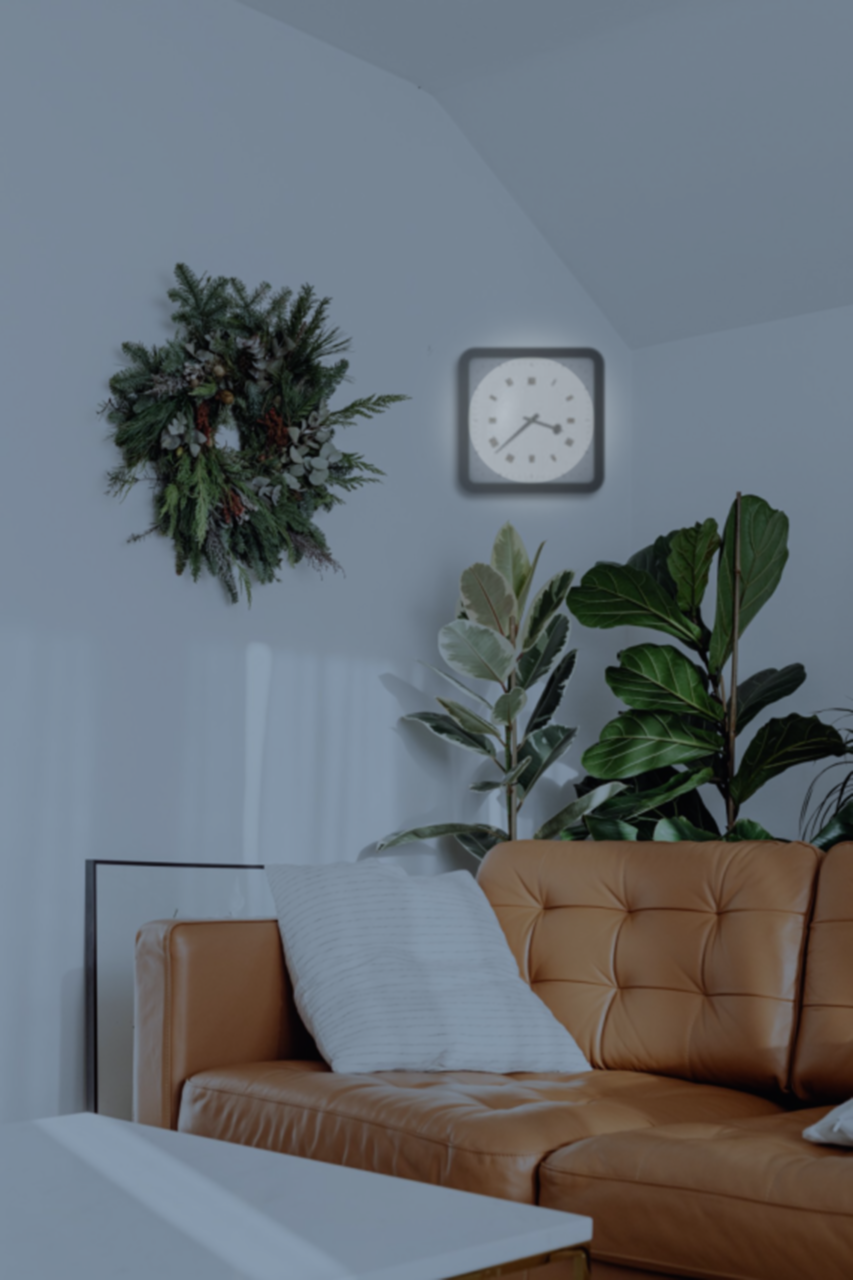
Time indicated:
3h38
